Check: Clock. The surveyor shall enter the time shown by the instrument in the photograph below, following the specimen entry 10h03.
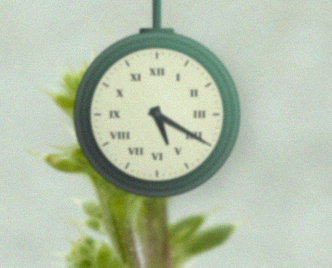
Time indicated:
5h20
